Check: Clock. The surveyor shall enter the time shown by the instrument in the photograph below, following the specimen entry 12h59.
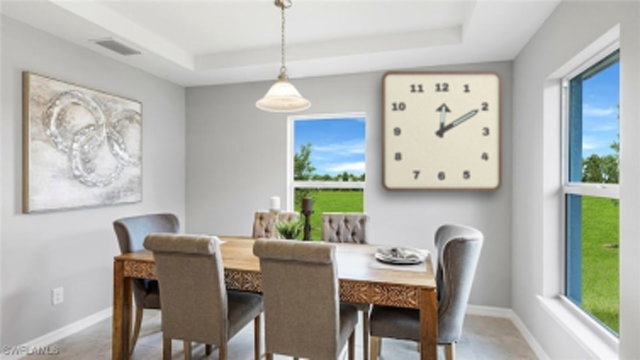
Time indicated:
12h10
